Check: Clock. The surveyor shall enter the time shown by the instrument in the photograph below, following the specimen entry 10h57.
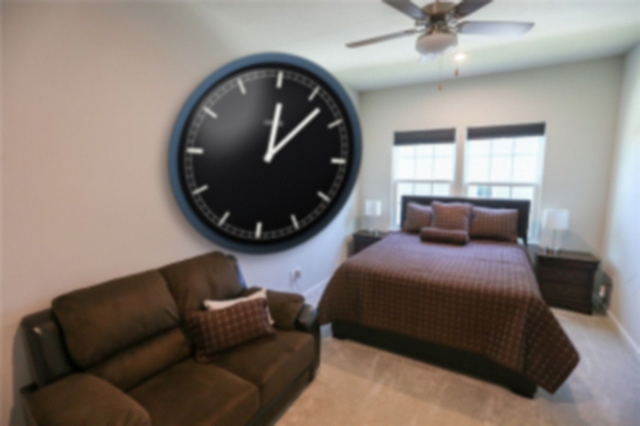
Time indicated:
12h07
